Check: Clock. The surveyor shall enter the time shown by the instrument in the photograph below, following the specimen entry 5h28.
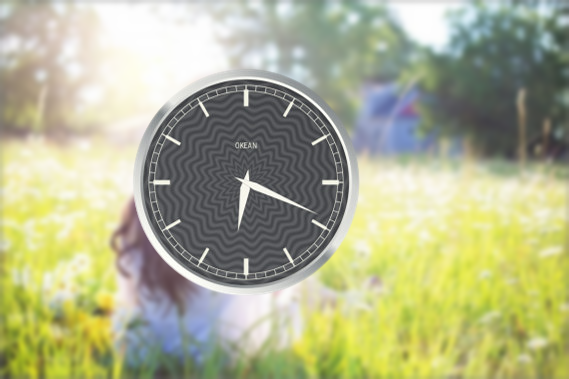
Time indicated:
6h19
